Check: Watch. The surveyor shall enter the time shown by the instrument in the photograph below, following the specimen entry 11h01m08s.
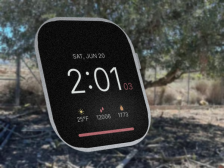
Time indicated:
2h01m03s
